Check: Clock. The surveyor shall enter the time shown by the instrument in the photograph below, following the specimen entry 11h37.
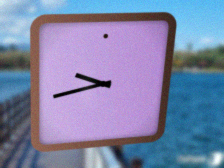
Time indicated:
9h43
